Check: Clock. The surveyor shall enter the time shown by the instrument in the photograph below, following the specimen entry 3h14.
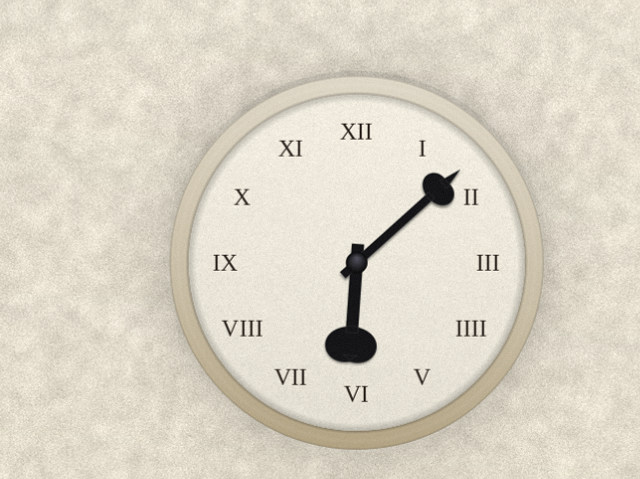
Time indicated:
6h08
